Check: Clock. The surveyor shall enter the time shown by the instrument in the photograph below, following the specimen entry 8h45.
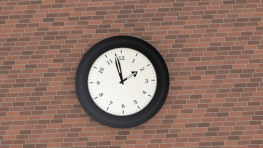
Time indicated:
1h58
